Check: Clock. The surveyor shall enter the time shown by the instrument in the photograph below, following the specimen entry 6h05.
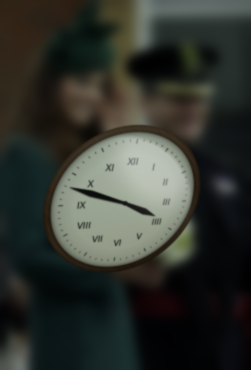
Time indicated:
3h48
